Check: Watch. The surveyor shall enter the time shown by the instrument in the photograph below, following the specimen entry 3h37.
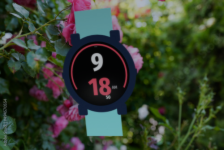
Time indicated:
9h18
